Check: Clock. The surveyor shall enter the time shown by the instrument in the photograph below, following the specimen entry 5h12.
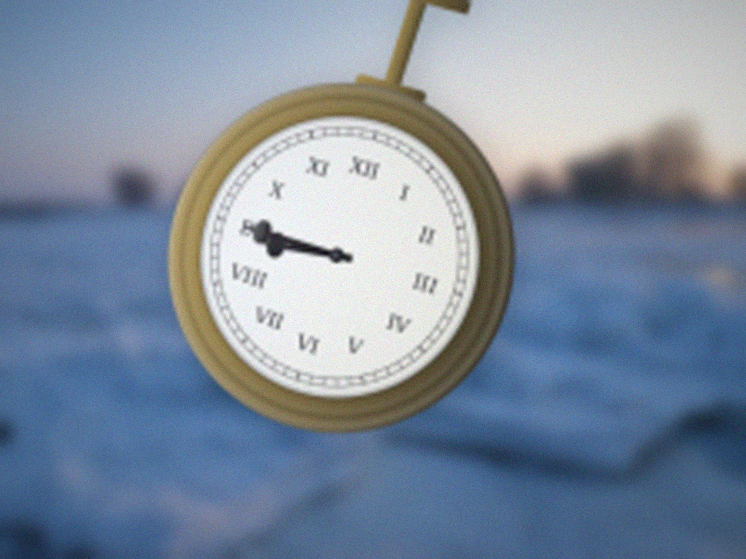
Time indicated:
8h45
